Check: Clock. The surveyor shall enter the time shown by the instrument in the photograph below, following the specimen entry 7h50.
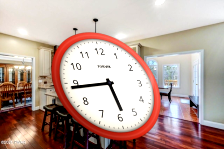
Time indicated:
5h44
